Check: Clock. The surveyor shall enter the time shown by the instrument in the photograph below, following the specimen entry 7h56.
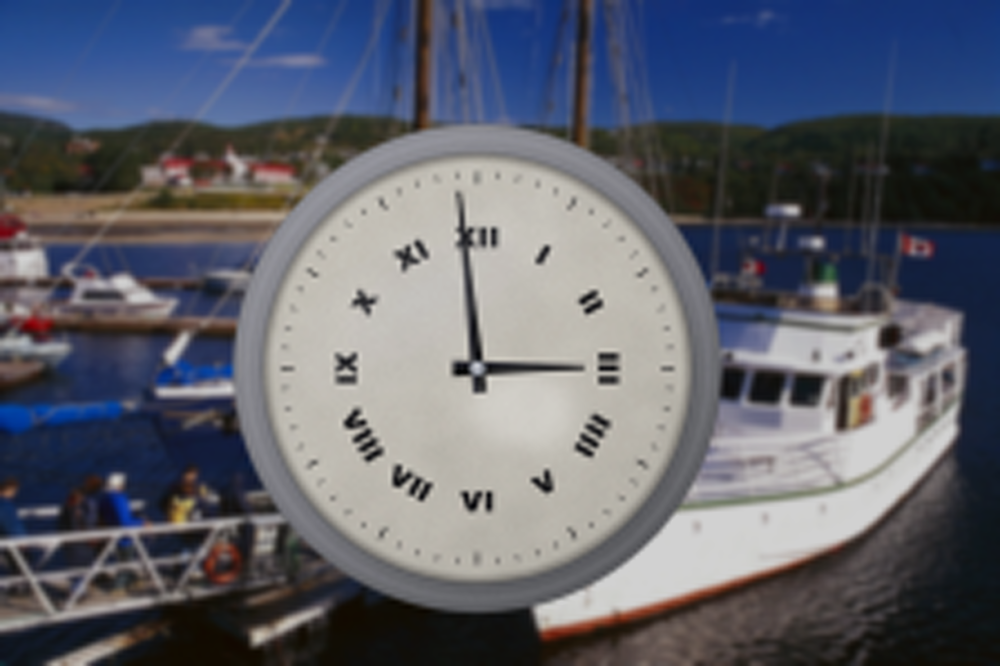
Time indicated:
2h59
